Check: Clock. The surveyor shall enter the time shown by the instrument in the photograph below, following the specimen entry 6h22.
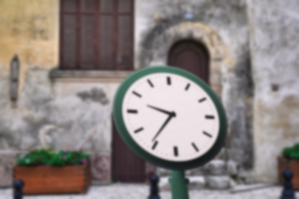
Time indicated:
9h36
